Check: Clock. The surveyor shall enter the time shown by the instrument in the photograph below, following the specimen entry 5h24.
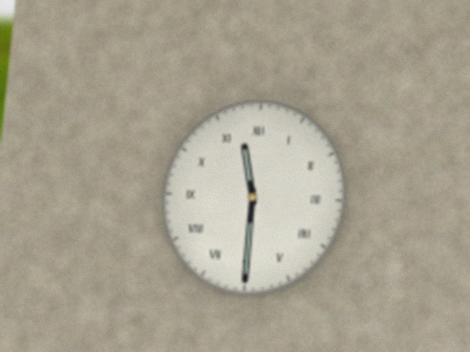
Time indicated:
11h30
